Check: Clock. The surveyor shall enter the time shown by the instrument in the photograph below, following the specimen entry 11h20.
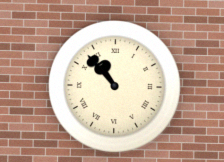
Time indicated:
10h53
